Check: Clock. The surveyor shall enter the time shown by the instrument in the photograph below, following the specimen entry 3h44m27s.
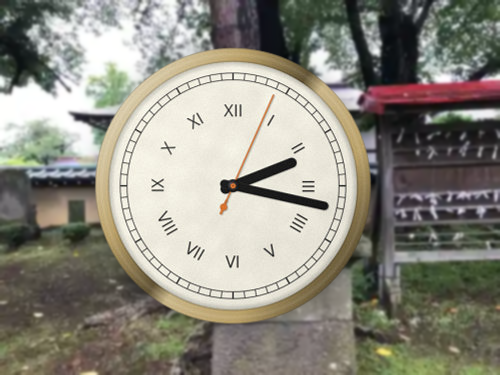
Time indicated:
2h17m04s
